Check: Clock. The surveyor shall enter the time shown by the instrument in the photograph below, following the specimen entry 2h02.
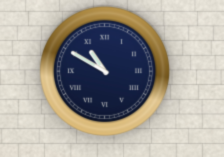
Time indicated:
10h50
